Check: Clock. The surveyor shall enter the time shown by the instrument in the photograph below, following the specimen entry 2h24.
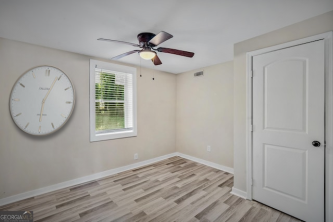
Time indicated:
6h04
